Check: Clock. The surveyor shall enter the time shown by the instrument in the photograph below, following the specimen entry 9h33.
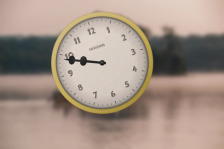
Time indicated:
9h49
